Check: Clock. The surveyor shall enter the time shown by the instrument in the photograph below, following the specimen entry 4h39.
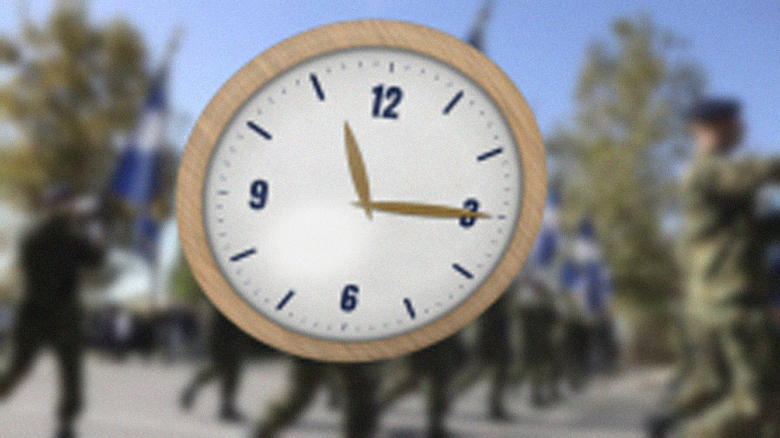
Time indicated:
11h15
